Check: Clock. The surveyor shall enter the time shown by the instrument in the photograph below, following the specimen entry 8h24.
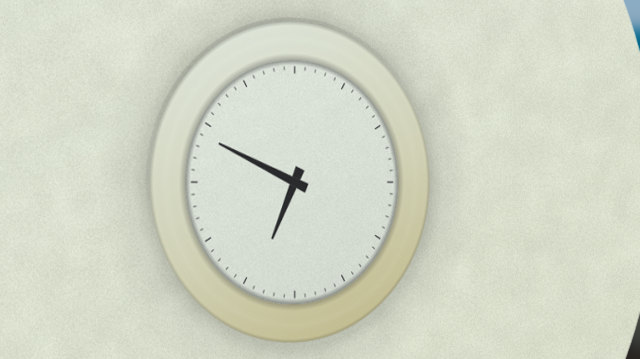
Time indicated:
6h49
